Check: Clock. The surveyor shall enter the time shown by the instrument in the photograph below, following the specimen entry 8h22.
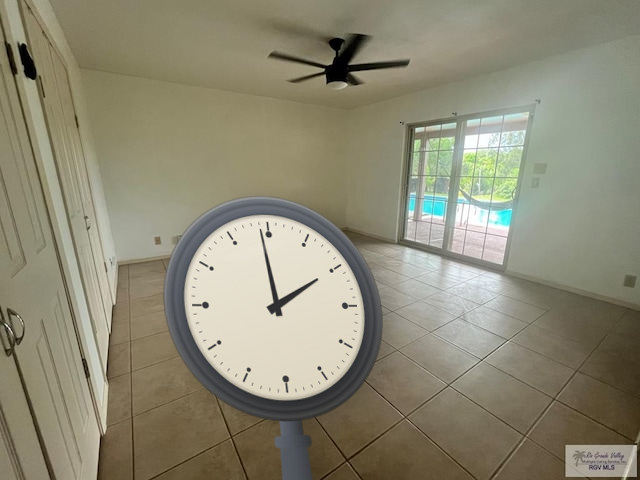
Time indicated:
1h59
